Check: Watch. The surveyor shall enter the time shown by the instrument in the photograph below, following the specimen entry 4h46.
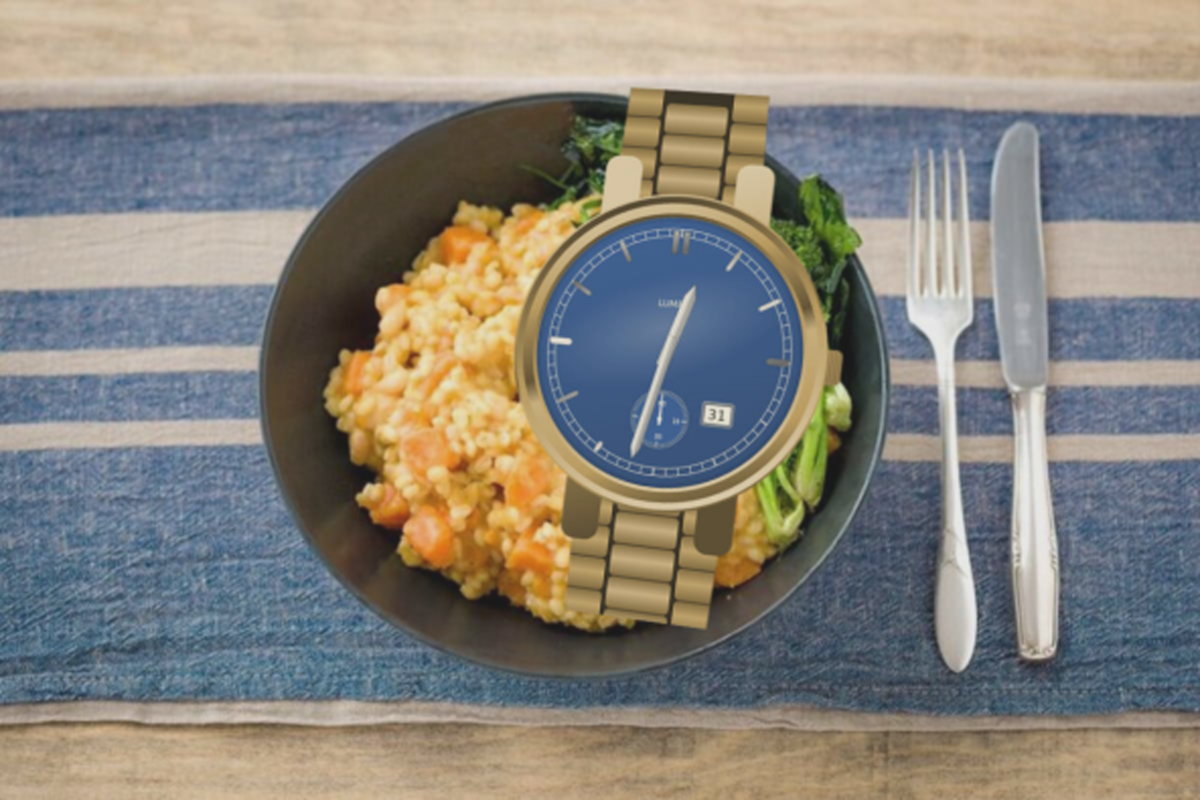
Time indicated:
12h32
